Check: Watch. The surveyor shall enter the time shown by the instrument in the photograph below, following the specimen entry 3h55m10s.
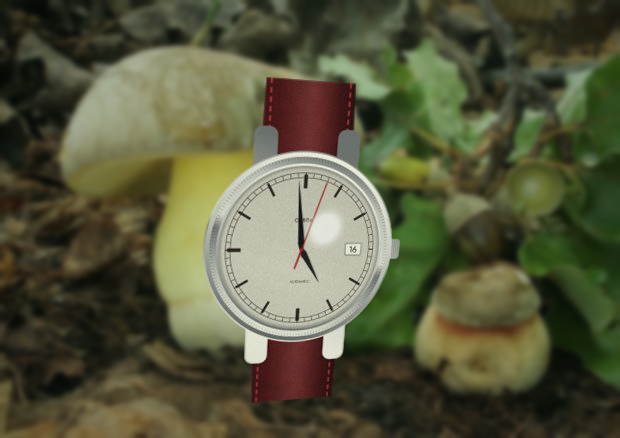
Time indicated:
4h59m03s
